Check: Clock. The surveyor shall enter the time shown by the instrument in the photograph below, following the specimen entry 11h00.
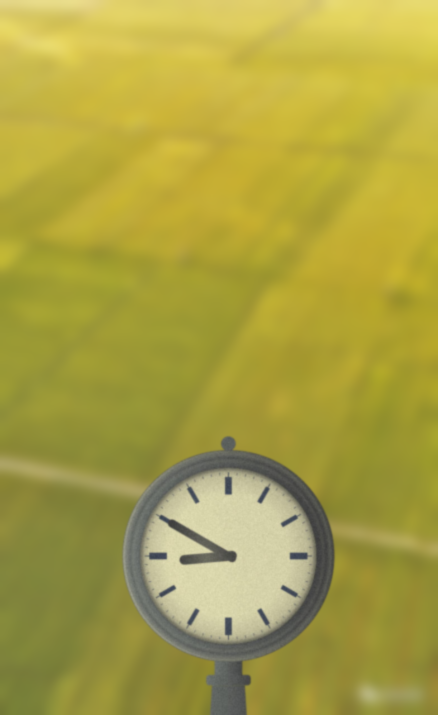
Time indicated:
8h50
